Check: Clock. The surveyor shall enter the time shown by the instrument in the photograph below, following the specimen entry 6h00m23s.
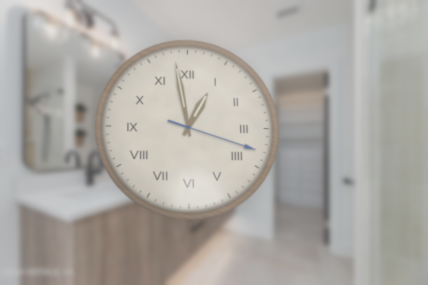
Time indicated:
12h58m18s
